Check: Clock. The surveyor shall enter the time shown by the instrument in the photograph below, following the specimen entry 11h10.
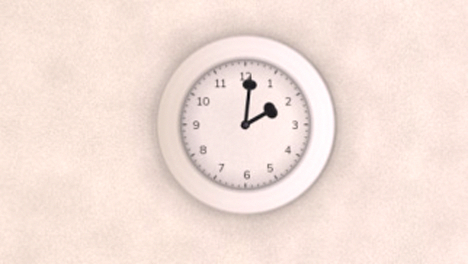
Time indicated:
2h01
